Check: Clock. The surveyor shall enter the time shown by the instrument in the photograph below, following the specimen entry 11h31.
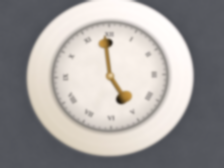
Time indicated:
4h59
